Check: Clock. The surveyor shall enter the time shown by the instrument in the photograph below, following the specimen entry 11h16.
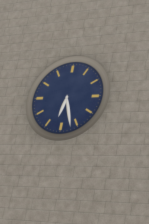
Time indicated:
6h27
